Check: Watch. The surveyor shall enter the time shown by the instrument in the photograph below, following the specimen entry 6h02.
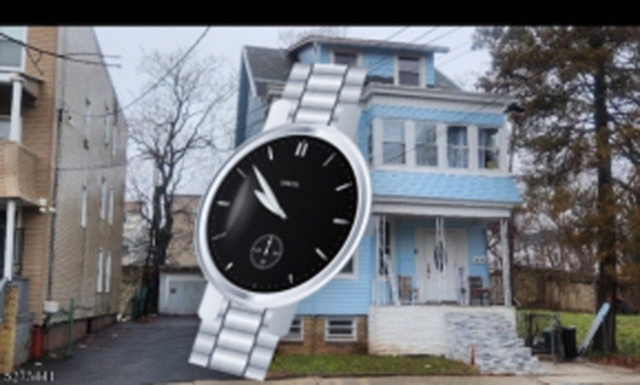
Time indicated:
9h52
